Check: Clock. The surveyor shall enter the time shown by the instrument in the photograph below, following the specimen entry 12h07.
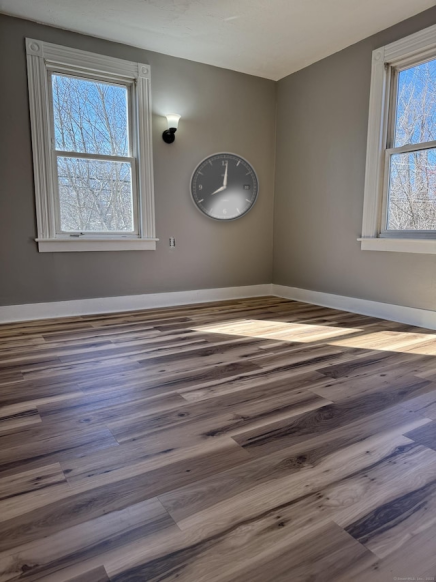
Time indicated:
8h01
